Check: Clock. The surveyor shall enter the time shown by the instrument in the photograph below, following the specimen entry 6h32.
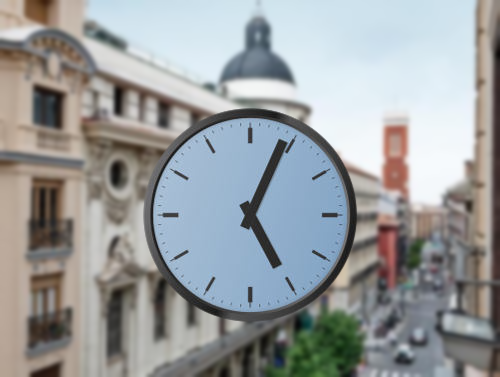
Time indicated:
5h04
